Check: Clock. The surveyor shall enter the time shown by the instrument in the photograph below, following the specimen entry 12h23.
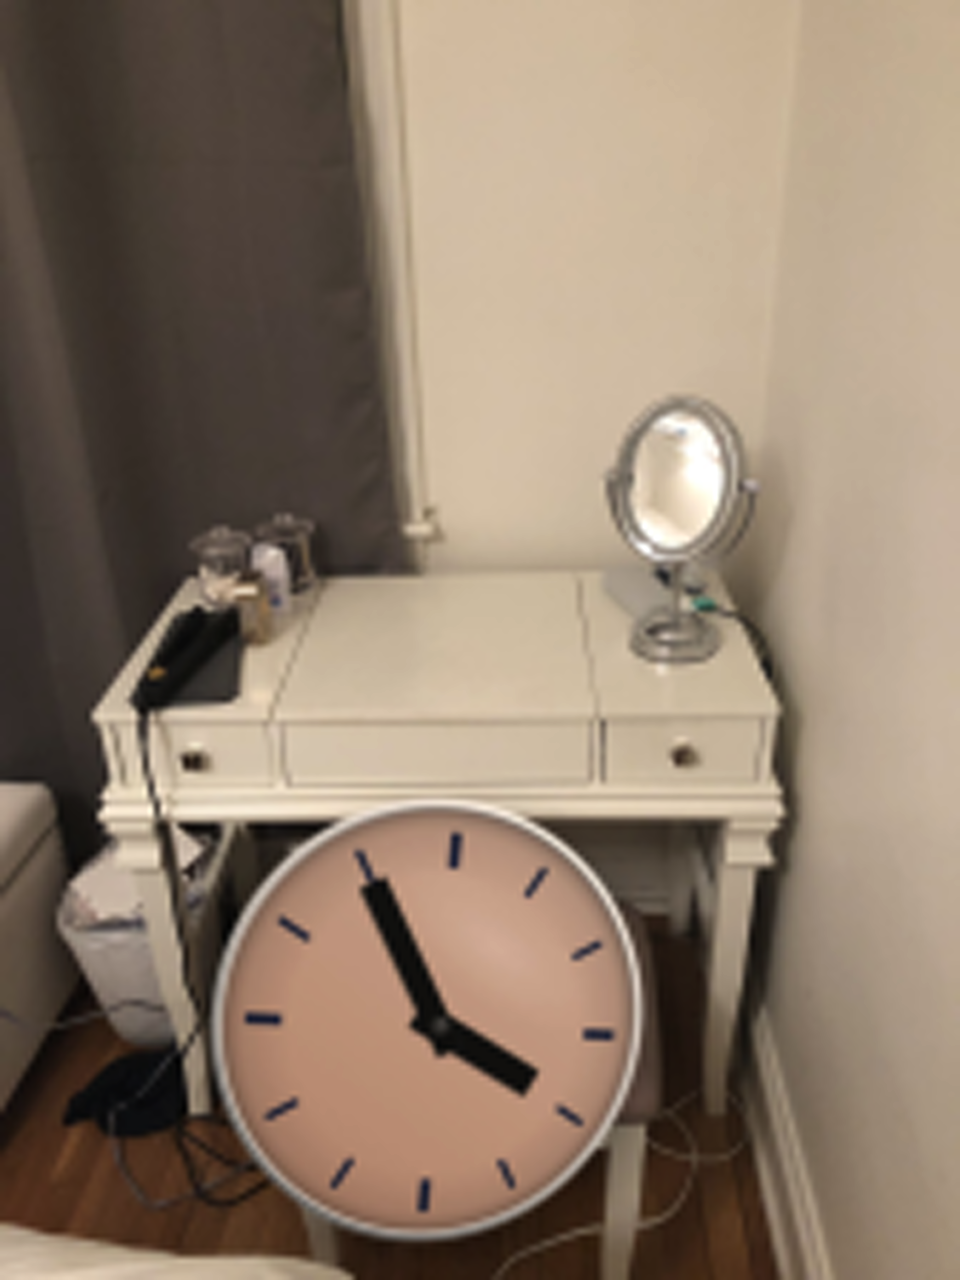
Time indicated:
3h55
